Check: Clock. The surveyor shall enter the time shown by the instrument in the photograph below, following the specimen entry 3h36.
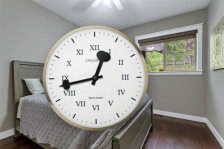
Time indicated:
12h43
